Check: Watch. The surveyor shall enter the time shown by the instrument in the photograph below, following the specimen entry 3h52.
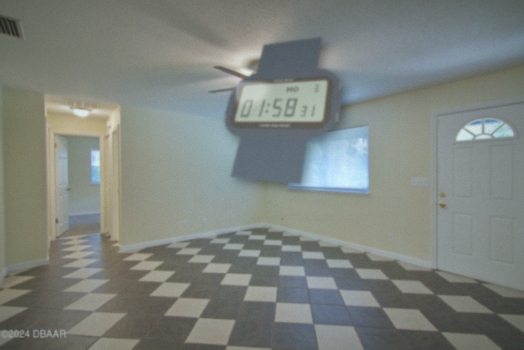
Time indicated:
1h58
